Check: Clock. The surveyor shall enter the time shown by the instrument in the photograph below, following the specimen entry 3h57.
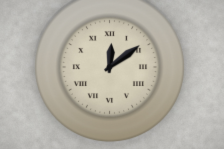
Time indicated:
12h09
